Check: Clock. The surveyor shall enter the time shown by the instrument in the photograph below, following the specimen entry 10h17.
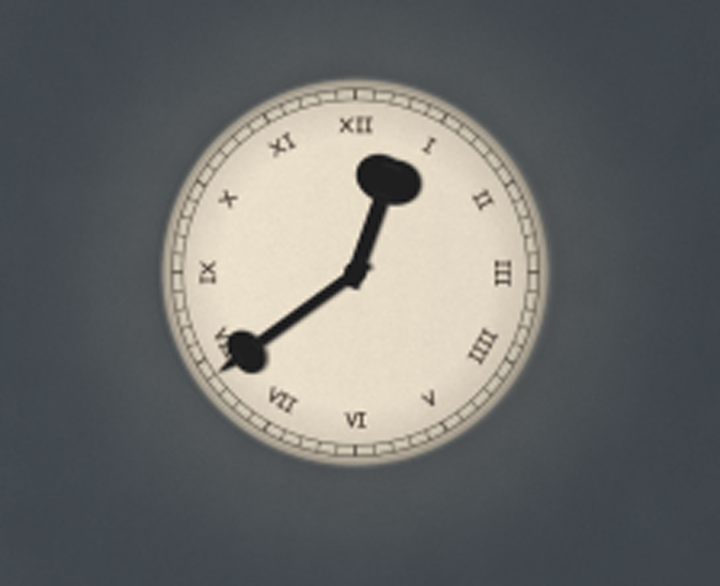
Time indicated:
12h39
